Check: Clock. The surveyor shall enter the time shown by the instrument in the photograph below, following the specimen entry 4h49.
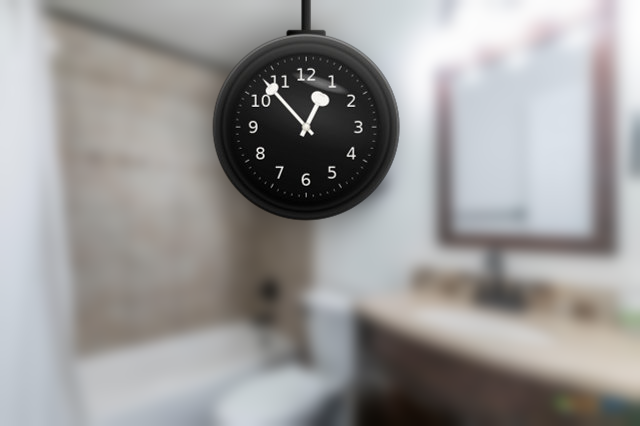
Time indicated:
12h53
